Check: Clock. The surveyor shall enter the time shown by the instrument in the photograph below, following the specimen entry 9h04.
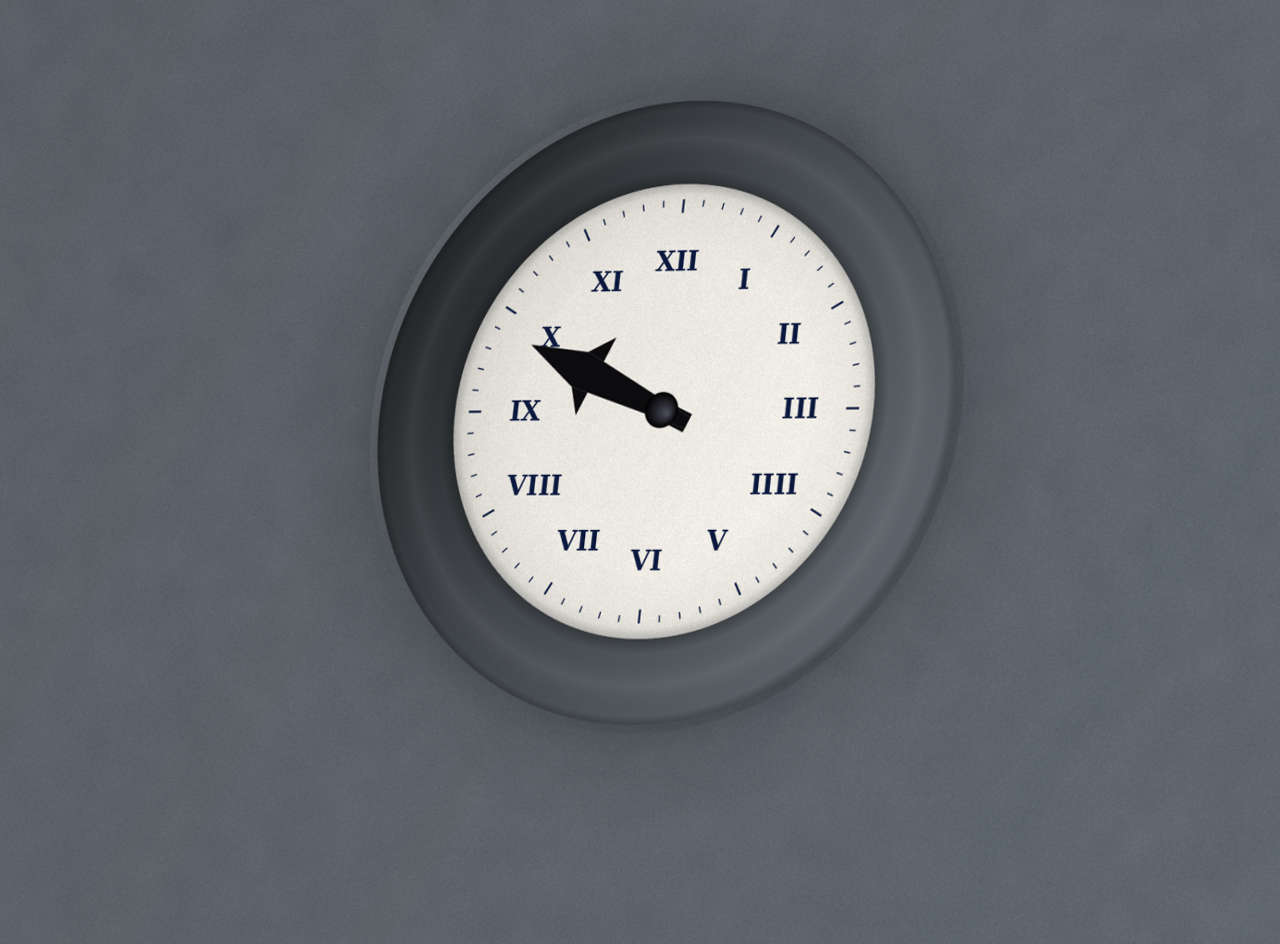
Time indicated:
9h49
